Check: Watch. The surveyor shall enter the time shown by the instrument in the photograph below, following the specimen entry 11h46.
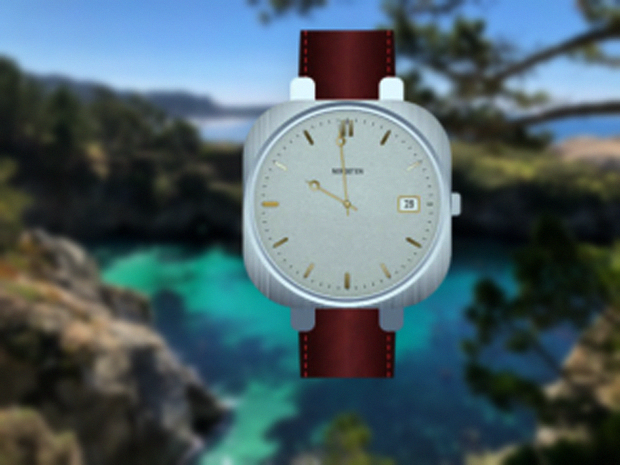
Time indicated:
9h59
